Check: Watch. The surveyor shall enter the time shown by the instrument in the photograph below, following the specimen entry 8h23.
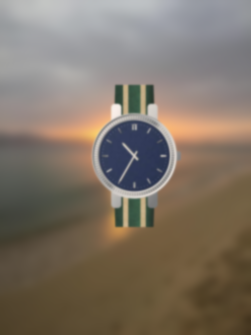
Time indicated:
10h35
